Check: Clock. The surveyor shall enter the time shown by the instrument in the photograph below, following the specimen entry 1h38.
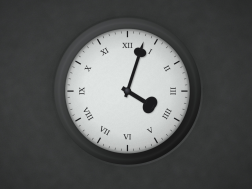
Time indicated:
4h03
